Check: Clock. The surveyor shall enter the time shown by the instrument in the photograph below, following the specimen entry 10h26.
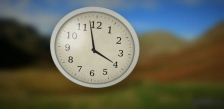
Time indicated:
3h58
